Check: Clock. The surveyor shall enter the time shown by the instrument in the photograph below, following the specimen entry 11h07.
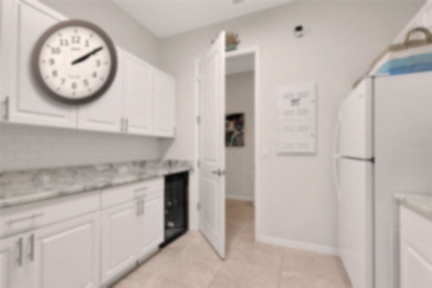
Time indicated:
2h10
